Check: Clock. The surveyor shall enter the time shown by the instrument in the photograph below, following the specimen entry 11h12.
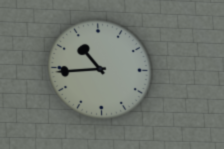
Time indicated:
10h44
